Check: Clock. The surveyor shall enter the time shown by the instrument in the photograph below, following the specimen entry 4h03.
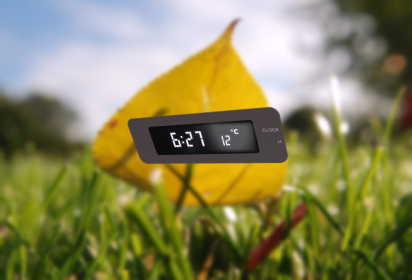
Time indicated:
6h27
